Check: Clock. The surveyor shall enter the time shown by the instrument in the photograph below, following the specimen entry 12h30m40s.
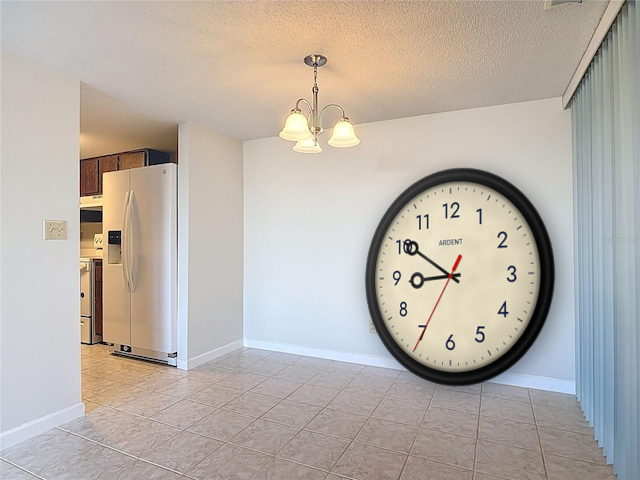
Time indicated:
8h50m35s
